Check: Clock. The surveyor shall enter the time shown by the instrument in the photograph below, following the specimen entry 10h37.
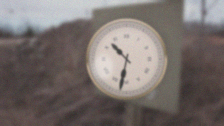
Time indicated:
10h32
